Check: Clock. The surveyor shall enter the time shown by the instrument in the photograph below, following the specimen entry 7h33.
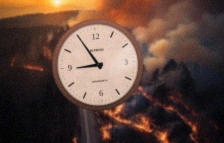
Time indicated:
8h55
